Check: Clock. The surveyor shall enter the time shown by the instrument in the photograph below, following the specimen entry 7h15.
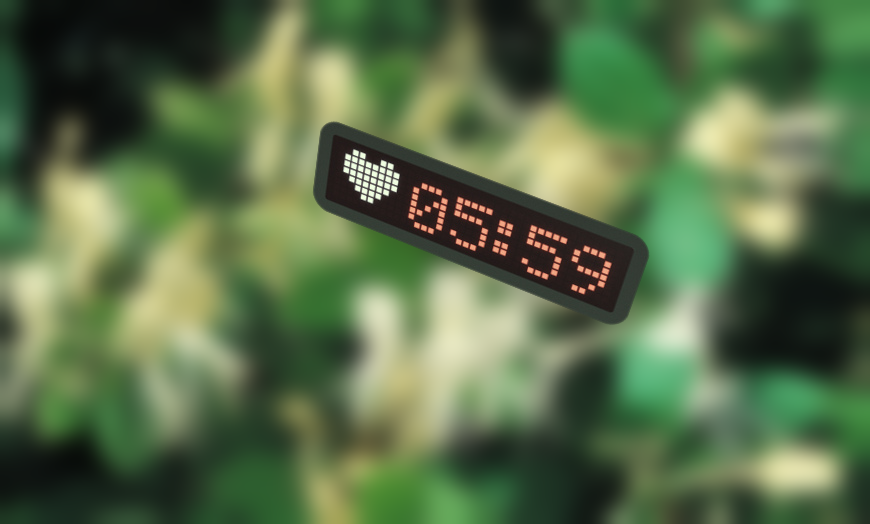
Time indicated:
5h59
